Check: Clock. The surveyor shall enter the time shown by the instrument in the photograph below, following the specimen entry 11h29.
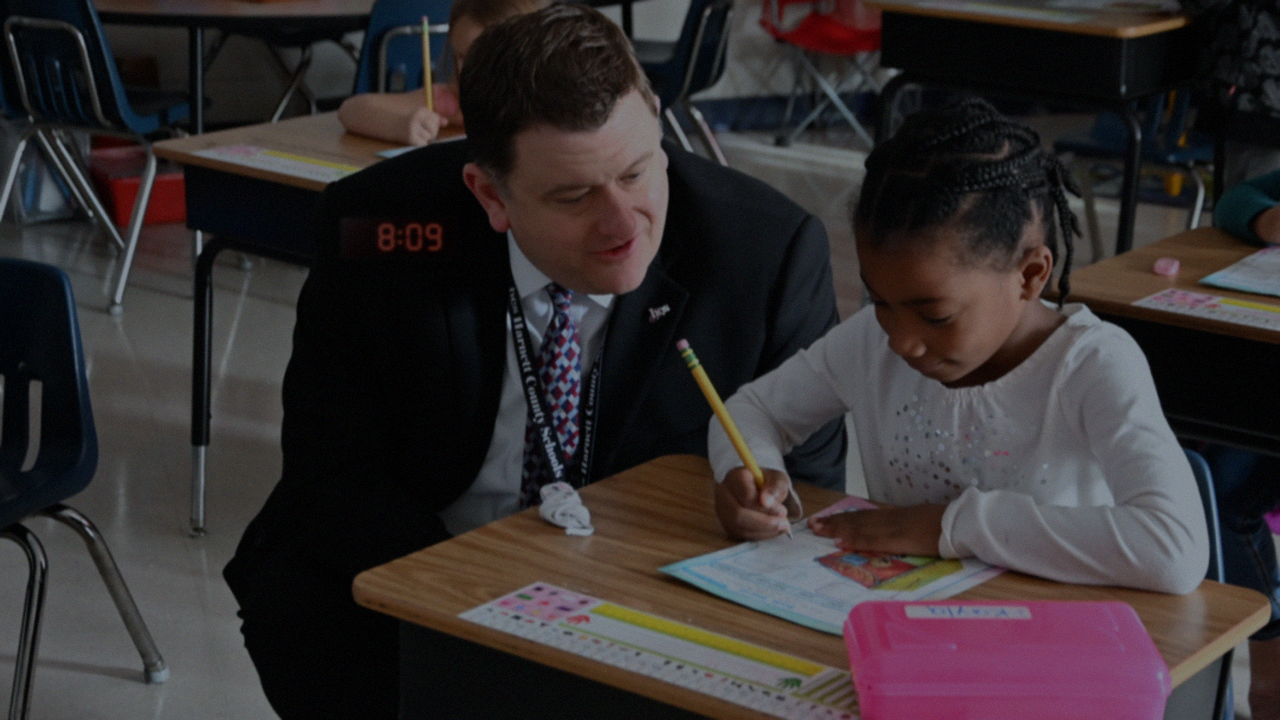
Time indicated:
8h09
